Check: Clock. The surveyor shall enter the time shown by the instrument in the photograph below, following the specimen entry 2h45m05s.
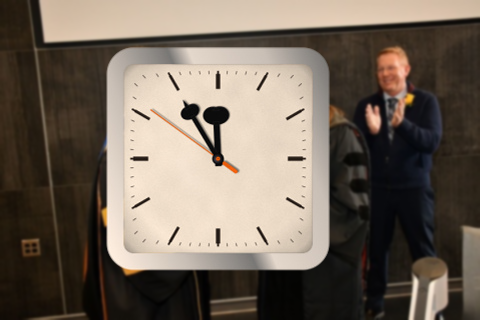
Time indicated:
11h54m51s
